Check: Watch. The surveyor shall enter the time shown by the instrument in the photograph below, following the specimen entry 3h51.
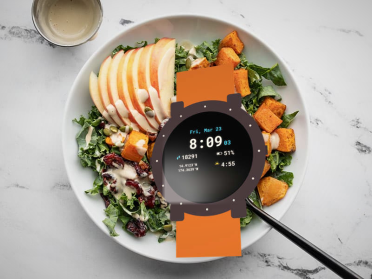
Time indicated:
8h09
